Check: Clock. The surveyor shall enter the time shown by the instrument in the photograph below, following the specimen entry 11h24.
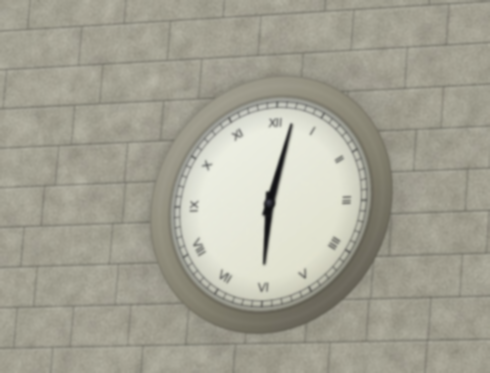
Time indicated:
6h02
